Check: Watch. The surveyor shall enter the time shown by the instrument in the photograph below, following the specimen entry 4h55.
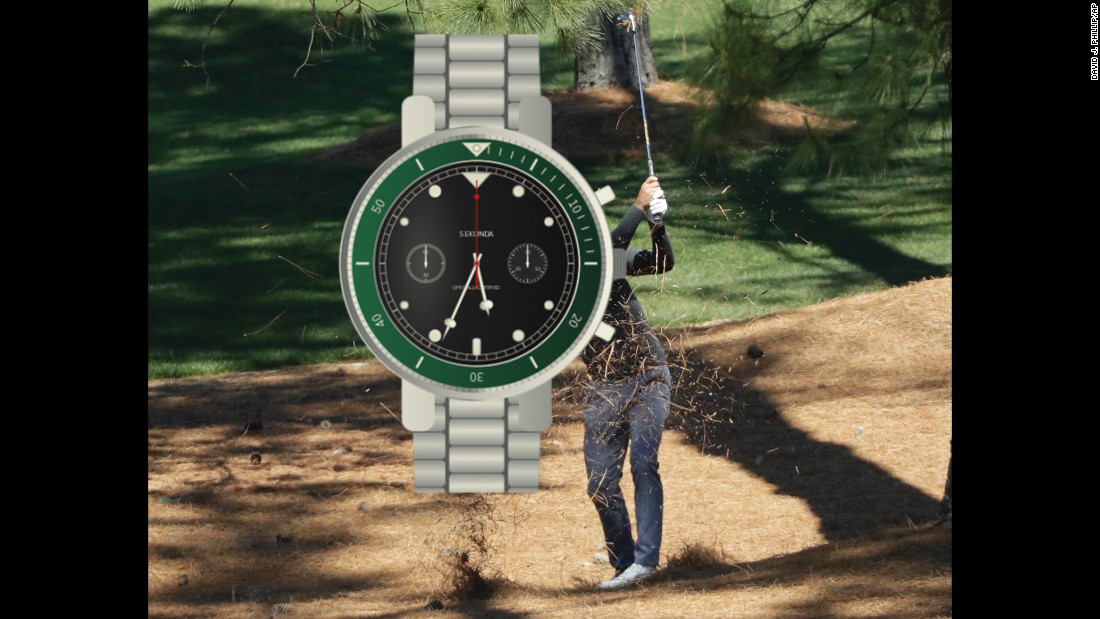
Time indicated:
5h34
